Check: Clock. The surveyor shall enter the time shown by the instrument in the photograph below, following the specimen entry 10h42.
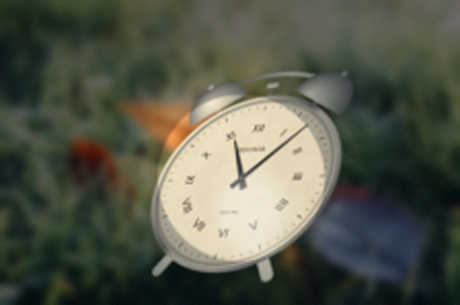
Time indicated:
11h07
